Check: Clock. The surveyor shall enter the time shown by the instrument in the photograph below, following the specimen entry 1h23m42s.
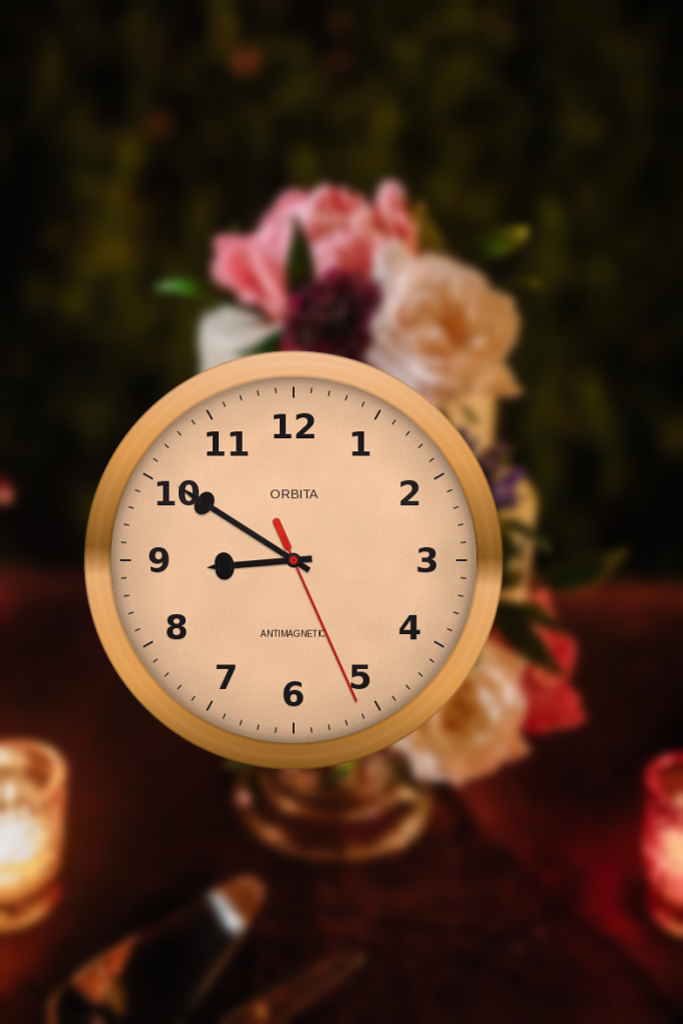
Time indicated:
8h50m26s
